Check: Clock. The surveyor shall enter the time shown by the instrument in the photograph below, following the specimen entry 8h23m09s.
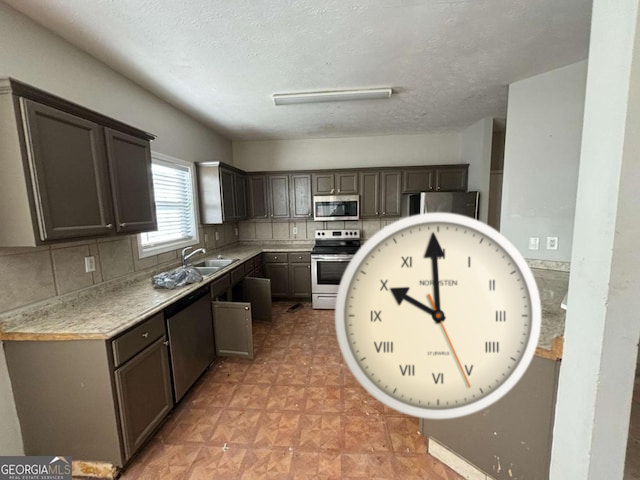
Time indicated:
9h59m26s
